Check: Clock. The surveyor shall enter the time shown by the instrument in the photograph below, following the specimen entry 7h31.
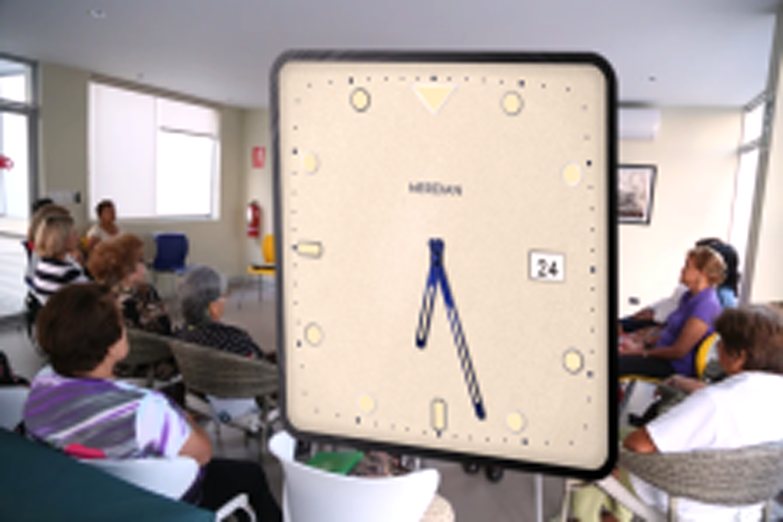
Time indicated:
6h27
